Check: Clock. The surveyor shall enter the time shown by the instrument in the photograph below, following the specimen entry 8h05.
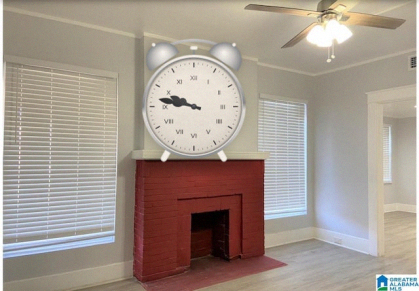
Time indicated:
9h47
